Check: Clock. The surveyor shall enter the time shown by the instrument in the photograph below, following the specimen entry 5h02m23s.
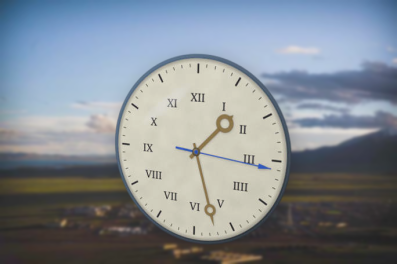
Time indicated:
1h27m16s
